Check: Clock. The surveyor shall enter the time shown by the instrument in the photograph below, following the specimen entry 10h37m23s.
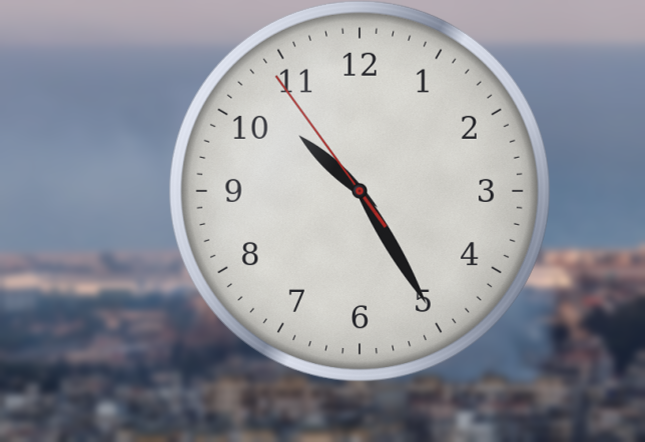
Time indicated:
10h24m54s
